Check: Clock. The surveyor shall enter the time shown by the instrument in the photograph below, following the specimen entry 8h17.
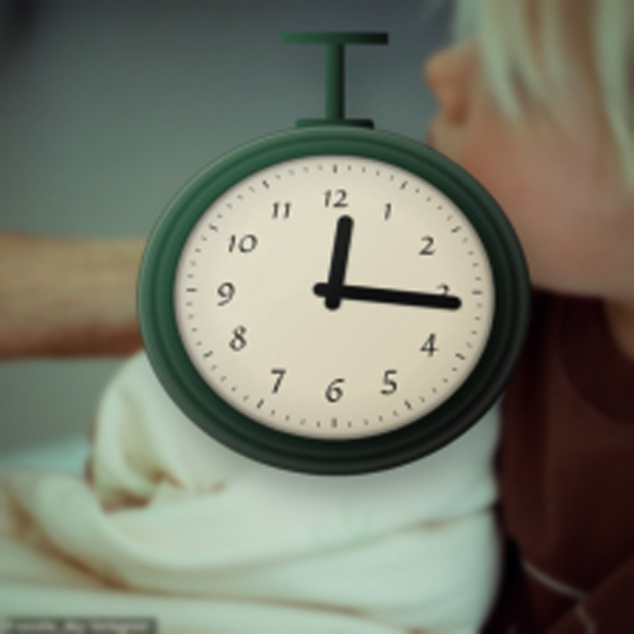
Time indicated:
12h16
